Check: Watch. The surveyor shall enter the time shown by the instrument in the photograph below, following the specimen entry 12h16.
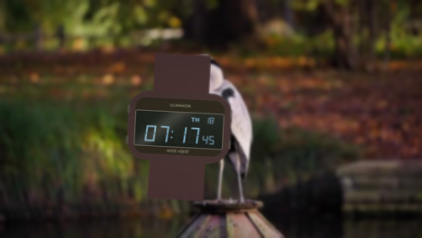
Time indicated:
7h17
